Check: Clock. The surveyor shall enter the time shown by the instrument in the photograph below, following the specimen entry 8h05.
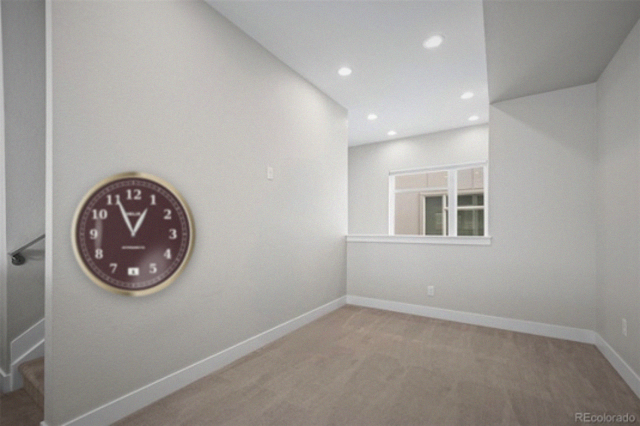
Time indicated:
12h56
